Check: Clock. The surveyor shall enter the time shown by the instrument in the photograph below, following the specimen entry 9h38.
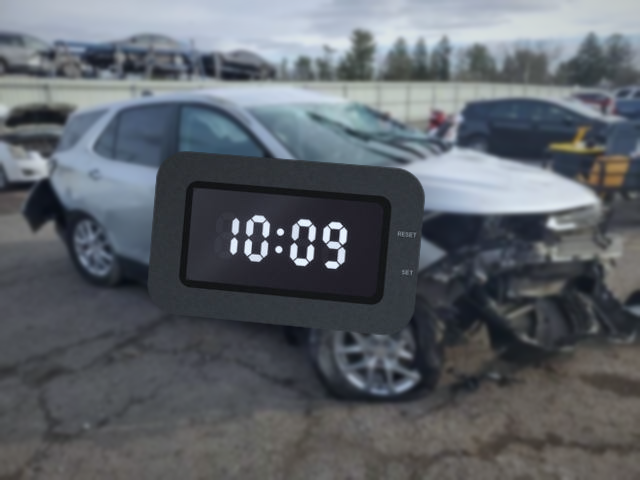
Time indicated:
10h09
